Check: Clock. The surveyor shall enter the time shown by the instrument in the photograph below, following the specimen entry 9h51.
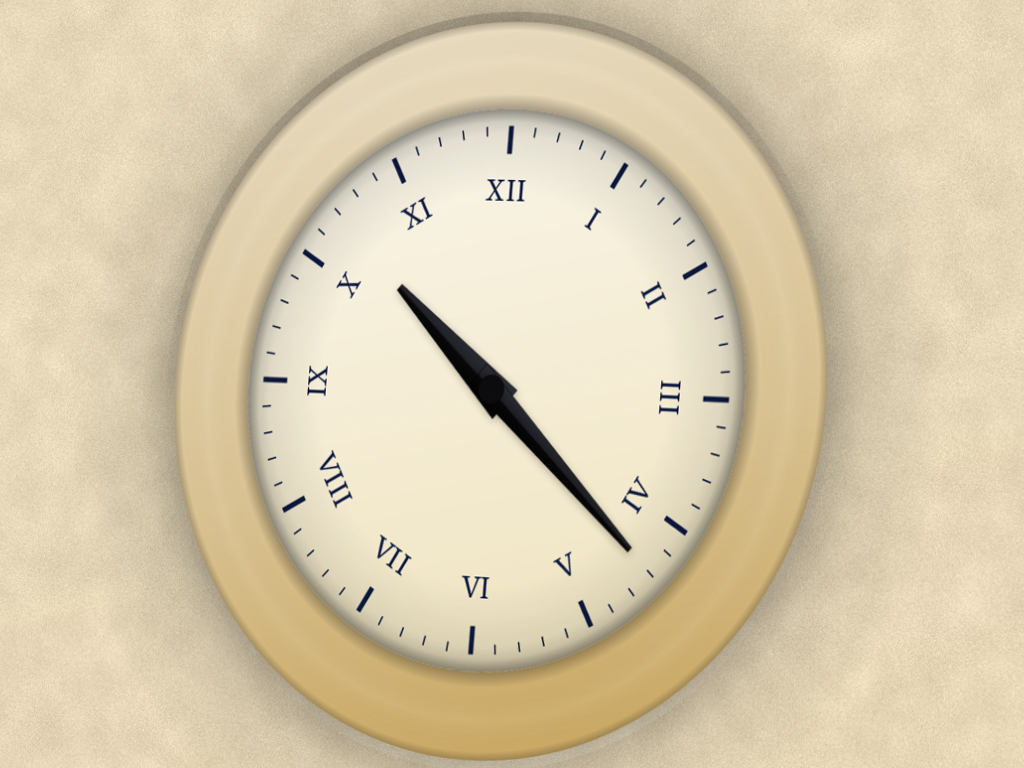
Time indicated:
10h22
